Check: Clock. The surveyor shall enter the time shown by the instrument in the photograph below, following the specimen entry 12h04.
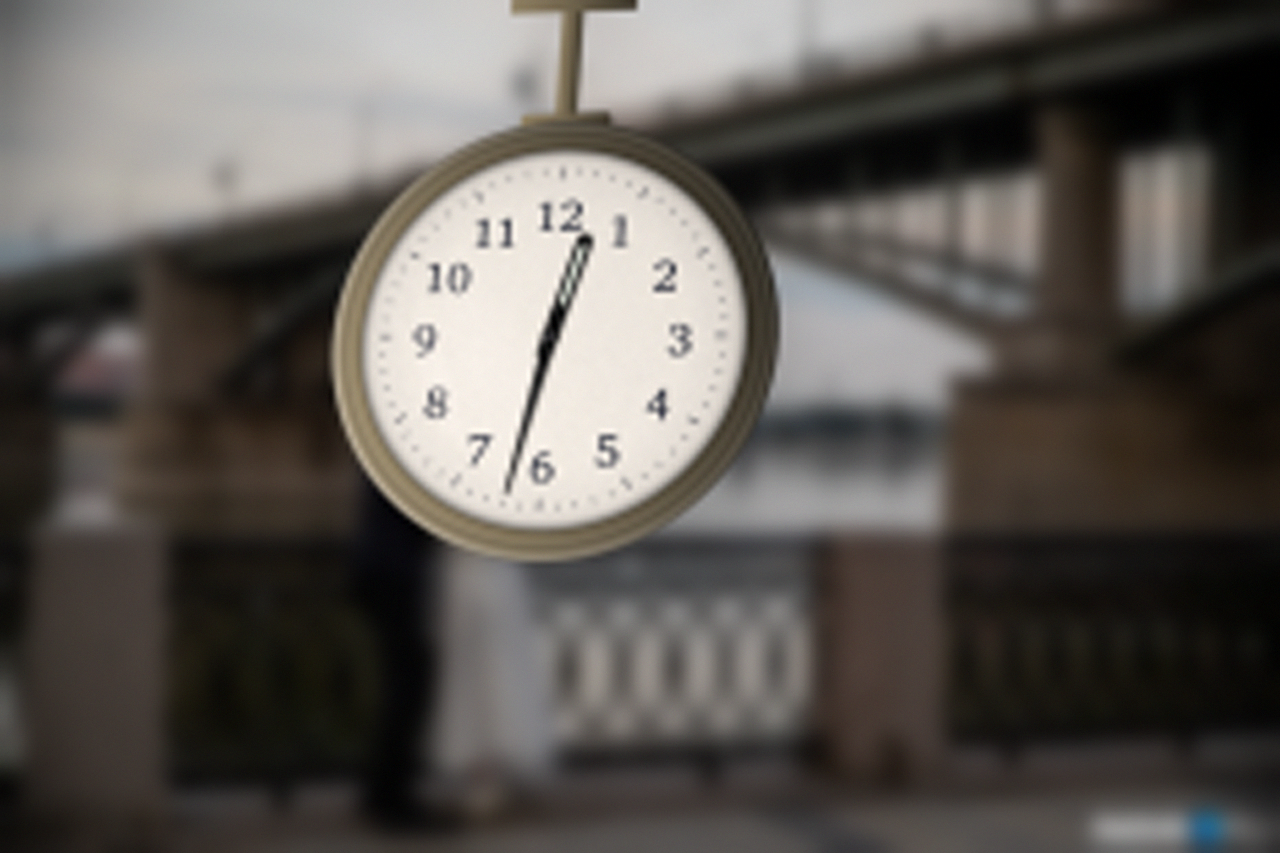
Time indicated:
12h32
